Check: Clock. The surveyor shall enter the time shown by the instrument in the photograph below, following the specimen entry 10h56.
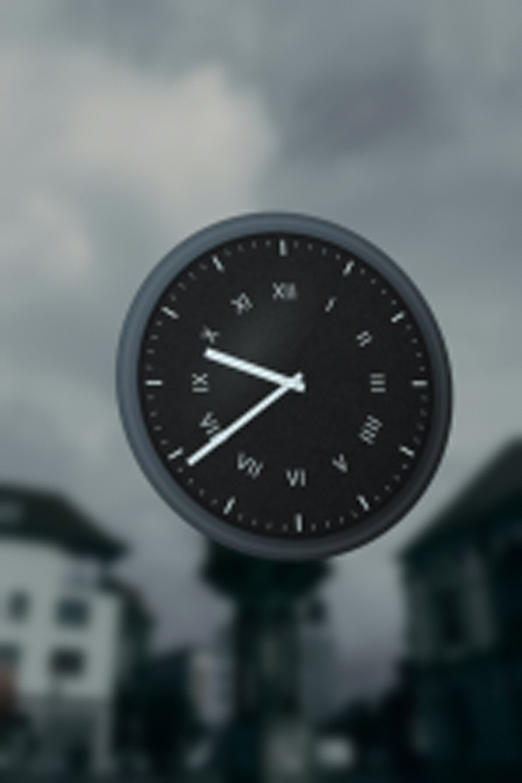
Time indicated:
9h39
